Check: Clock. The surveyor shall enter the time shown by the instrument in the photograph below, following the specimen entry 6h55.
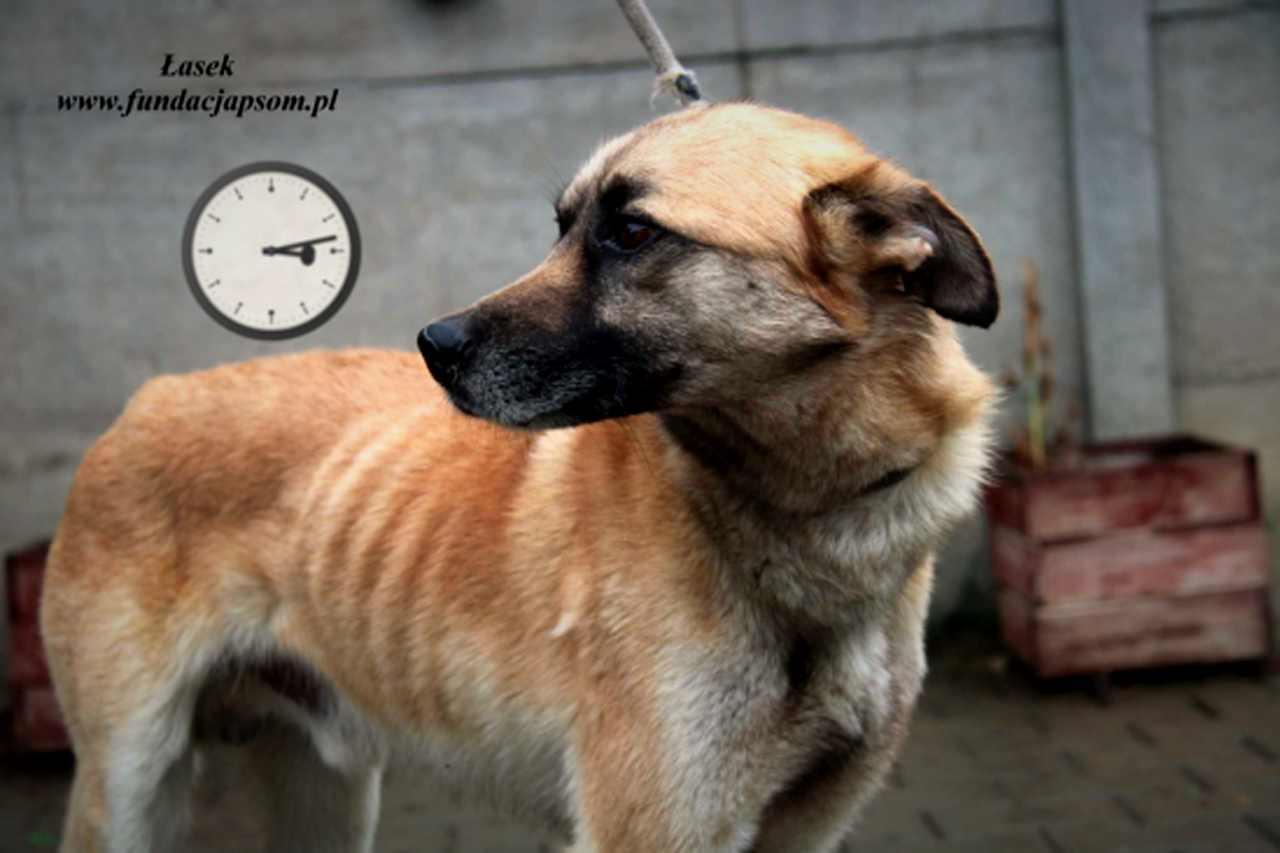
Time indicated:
3h13
